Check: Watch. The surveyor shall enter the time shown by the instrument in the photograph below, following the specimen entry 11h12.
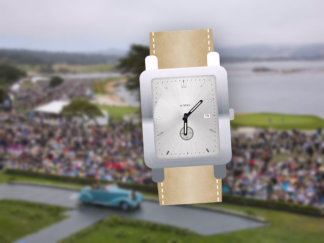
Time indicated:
6h08
